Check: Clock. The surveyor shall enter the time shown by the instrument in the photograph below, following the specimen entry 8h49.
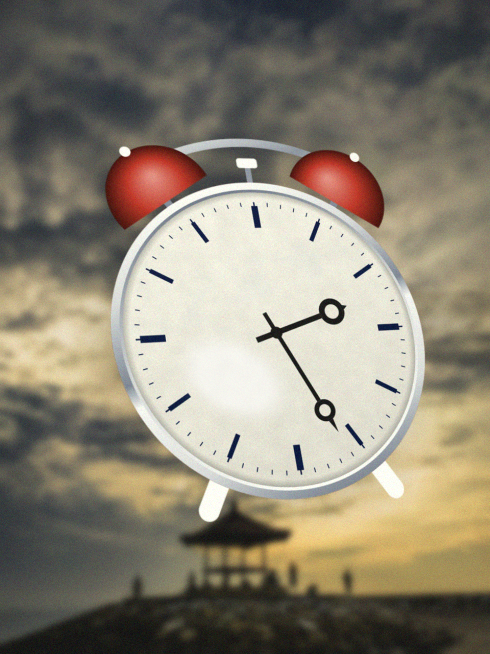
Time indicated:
2h26
